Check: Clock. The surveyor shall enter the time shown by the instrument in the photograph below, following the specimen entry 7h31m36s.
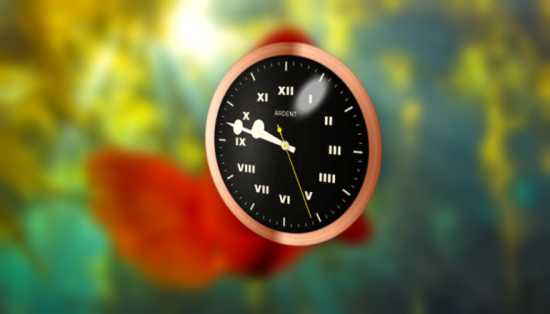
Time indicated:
9h47m26s
